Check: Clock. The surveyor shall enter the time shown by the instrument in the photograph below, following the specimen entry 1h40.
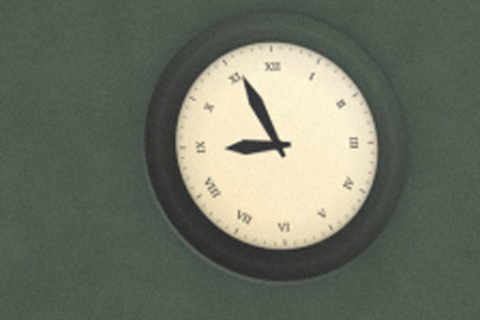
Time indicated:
8h56
